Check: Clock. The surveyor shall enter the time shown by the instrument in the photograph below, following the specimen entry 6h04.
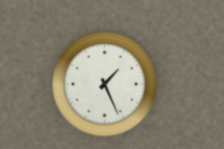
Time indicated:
1h26
